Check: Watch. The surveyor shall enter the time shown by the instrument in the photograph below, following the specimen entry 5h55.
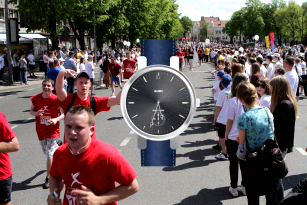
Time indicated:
5h33
